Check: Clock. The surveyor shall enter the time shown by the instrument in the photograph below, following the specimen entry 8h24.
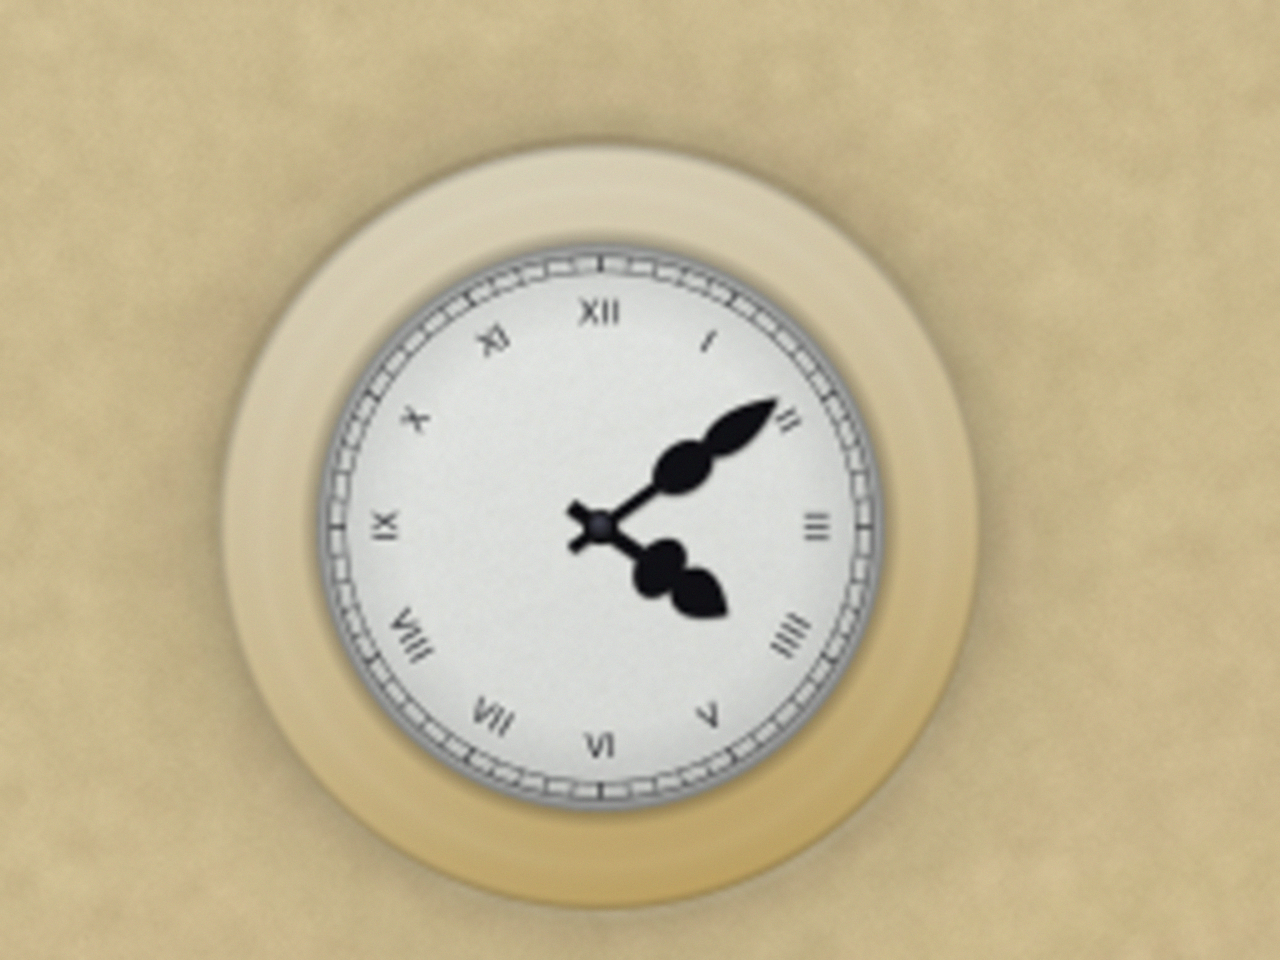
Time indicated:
4h09
